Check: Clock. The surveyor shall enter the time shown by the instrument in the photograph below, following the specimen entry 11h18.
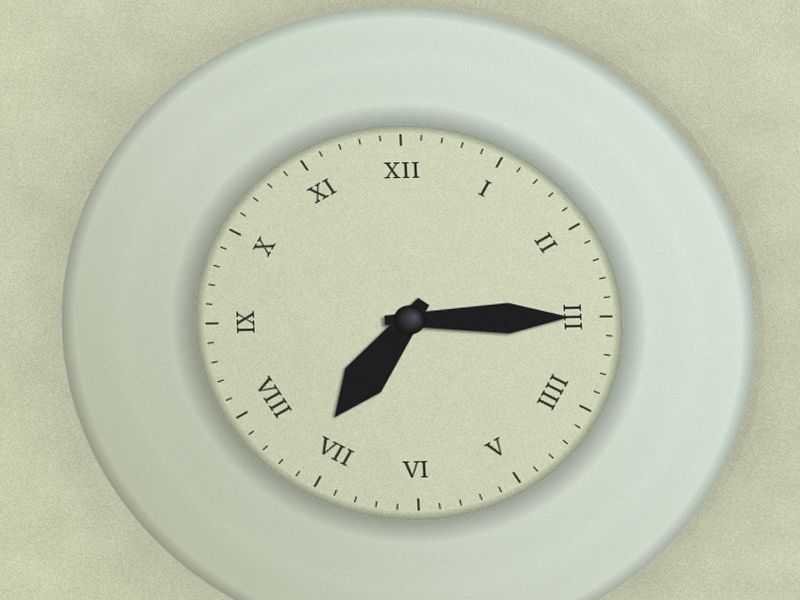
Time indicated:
7h15
